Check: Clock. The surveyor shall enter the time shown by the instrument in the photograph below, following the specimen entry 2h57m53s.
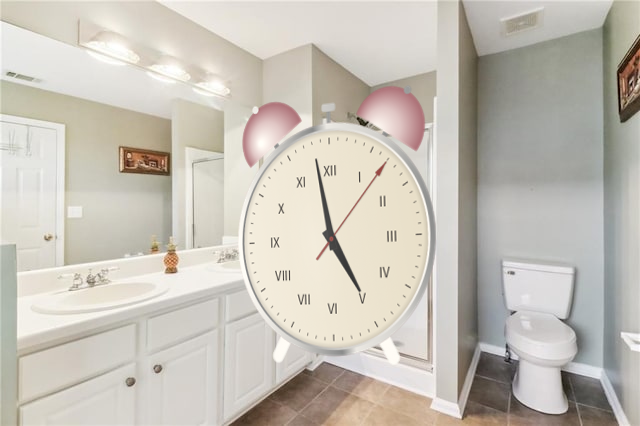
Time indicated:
4h58m07s
